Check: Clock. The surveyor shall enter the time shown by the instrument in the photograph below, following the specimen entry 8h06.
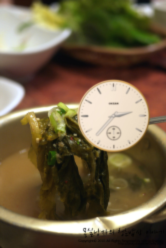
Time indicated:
2h37
